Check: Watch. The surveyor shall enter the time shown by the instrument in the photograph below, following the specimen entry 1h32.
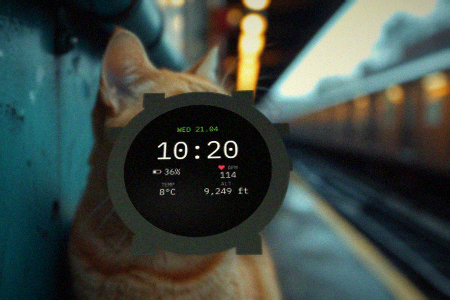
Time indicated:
10h20
